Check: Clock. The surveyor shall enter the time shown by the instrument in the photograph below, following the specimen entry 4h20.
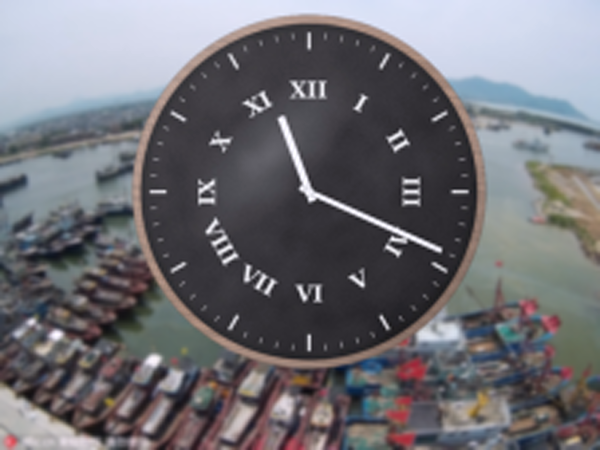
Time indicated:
11h19
